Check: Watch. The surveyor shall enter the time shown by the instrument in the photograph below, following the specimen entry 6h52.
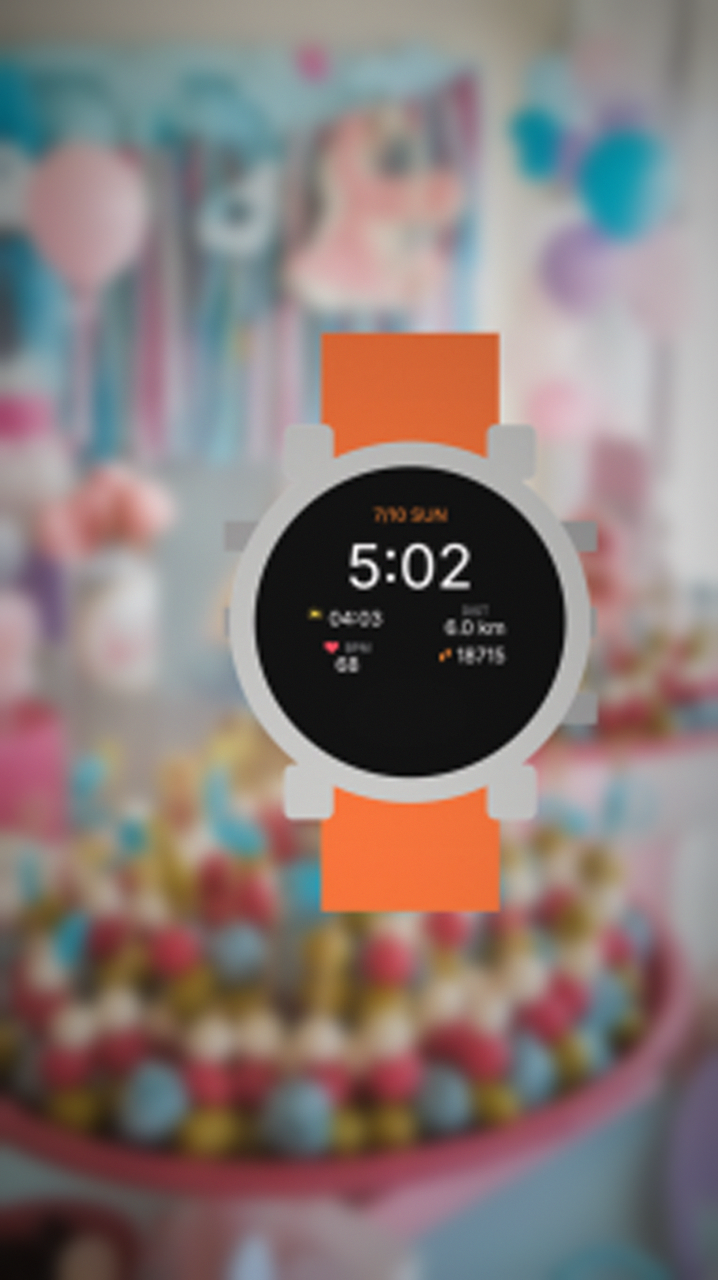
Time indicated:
5h02
